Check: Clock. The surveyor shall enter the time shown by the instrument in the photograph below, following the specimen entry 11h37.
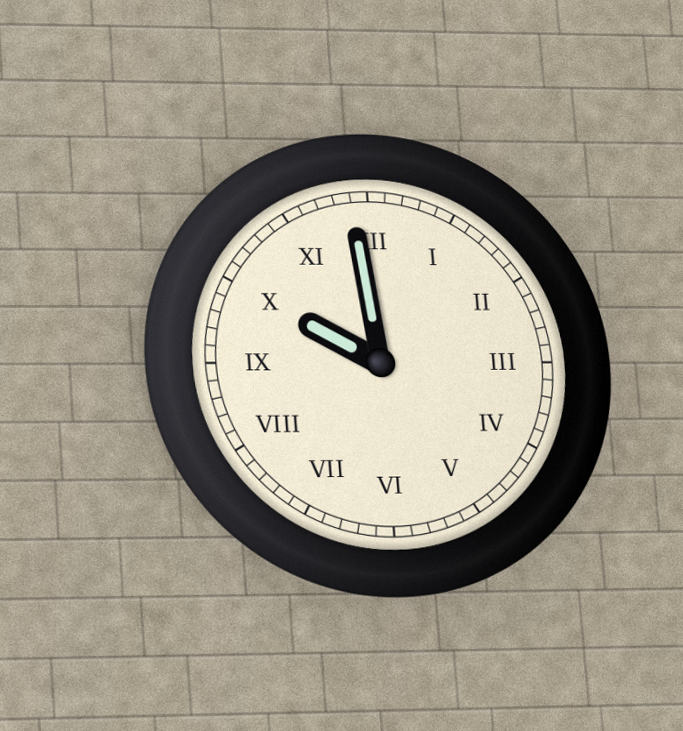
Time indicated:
9h59
